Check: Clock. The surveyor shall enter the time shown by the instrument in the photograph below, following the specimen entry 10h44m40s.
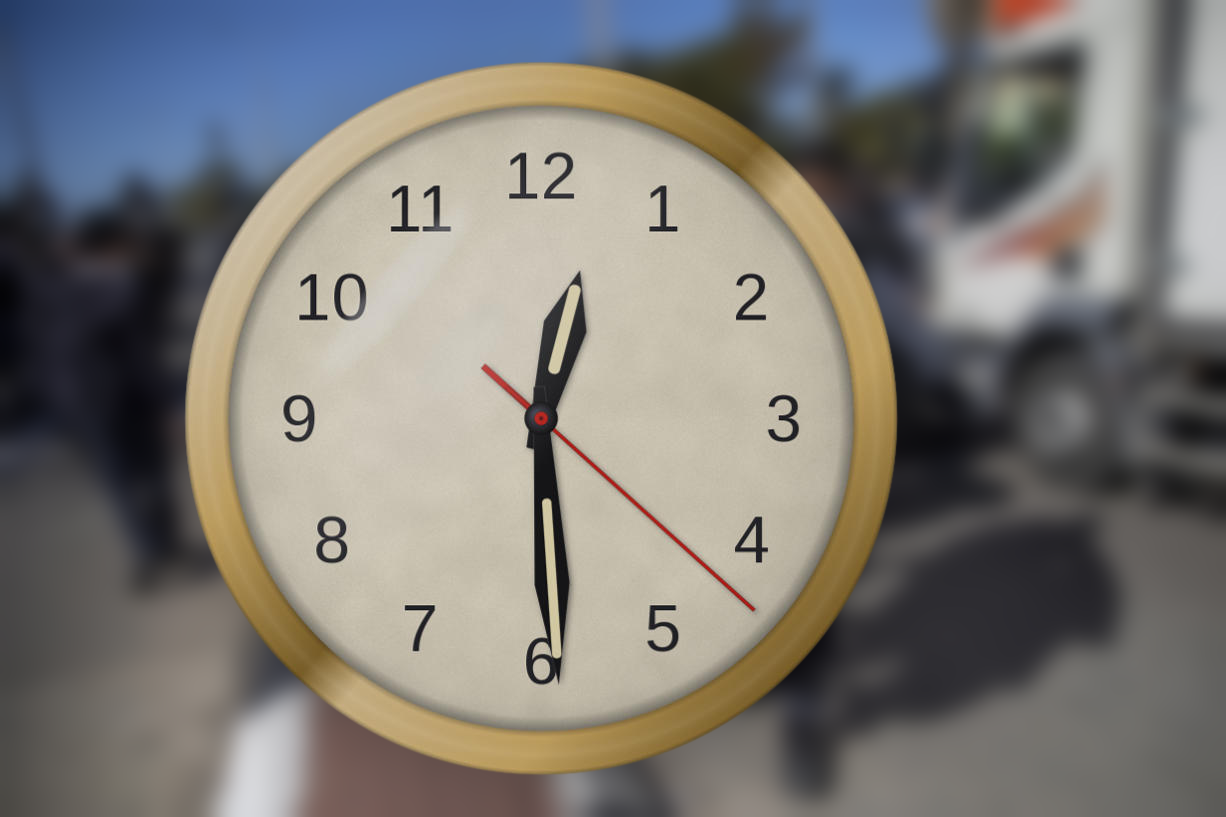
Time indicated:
12h29m22s
